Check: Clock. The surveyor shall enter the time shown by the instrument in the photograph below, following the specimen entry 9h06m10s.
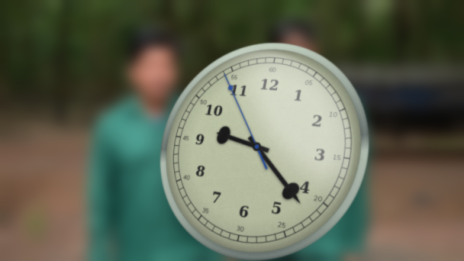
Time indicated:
9h21m54s
